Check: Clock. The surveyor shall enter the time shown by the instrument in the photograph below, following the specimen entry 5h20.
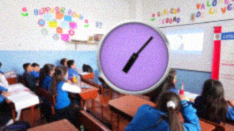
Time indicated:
7h07
